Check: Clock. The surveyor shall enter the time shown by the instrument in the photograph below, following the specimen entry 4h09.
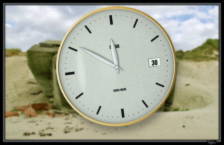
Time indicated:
11h51
